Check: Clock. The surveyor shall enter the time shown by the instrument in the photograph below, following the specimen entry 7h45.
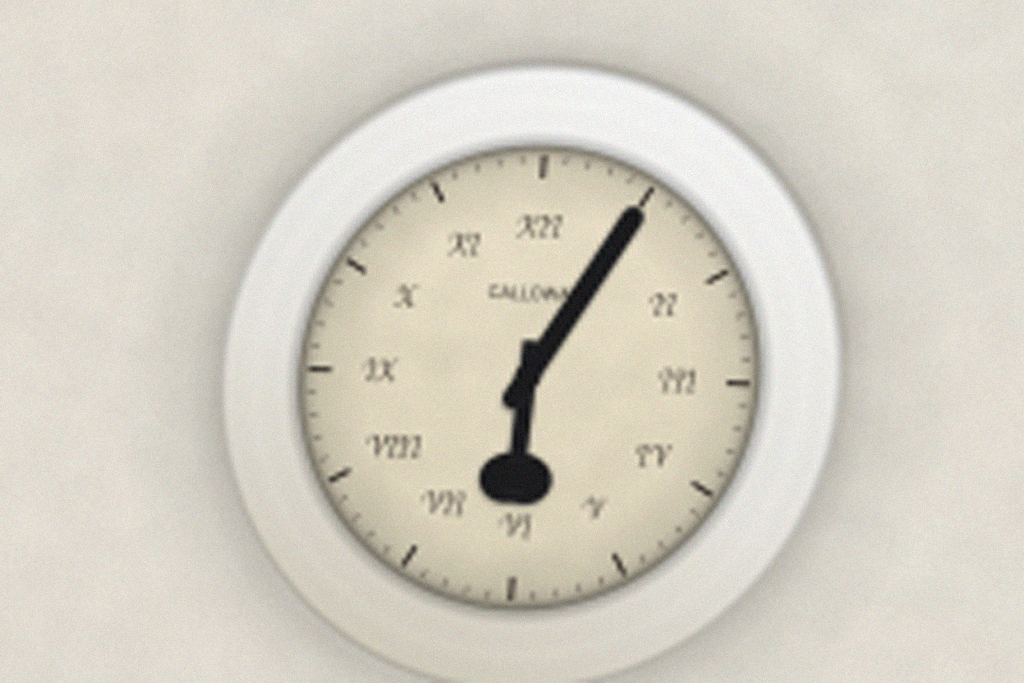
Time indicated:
6h05
